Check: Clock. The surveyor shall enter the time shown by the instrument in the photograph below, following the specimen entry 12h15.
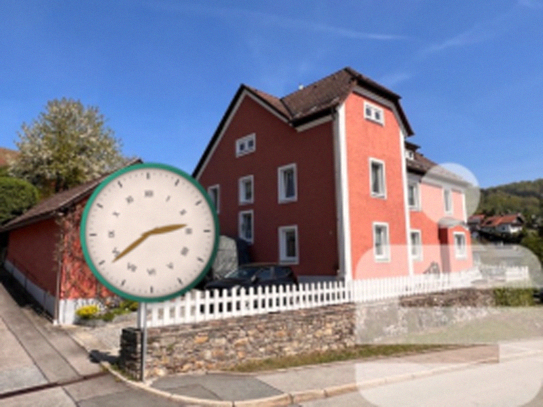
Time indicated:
2h39
